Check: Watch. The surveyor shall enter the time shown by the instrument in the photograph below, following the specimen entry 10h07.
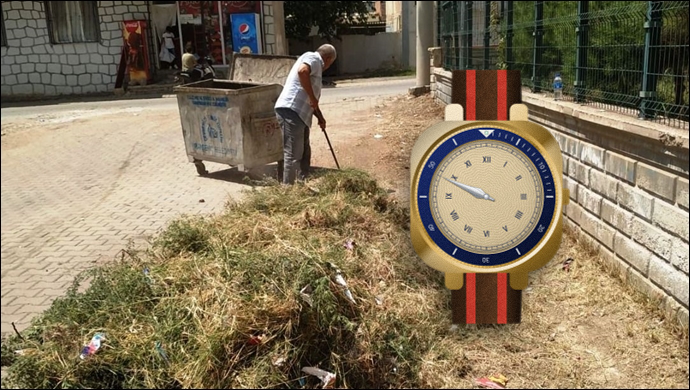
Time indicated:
9h49
